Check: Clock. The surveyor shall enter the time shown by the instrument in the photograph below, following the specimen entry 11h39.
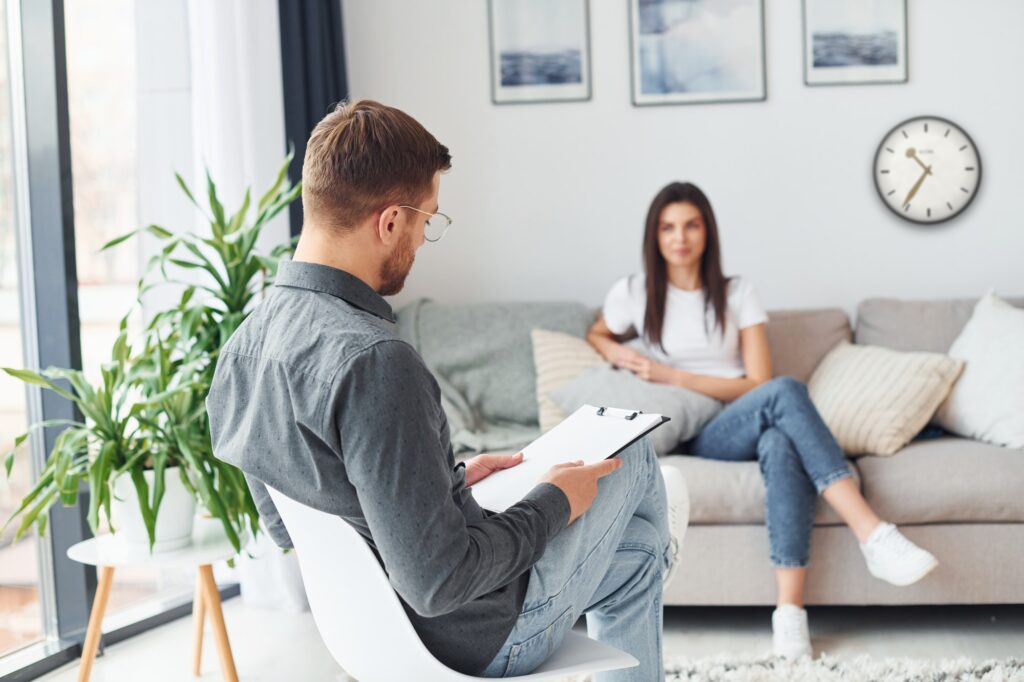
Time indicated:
10h36
